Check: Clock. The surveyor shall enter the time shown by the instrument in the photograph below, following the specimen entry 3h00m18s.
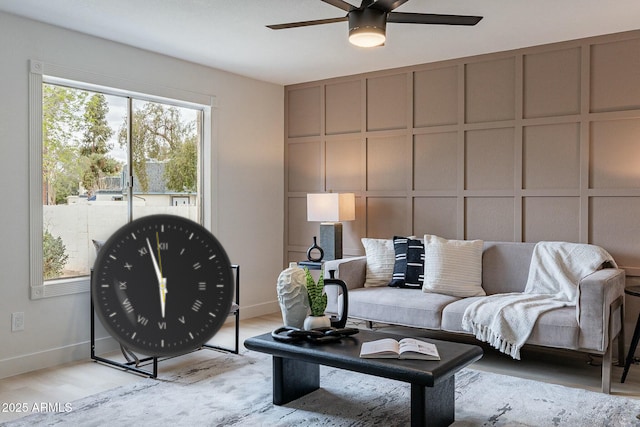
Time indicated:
5h56m59s
